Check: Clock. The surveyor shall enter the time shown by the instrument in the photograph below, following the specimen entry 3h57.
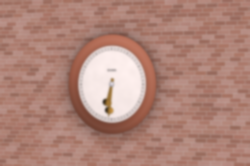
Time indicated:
6h31
